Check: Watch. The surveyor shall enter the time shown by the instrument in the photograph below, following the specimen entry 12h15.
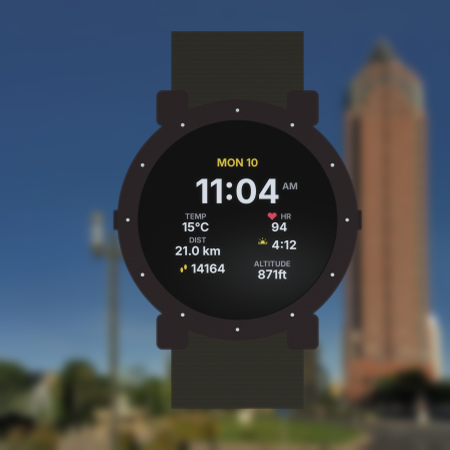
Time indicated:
11h04
